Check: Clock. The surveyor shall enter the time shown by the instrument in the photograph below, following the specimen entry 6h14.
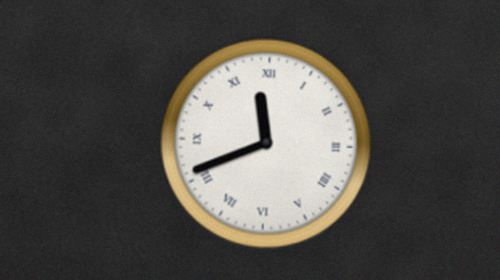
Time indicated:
11h41
